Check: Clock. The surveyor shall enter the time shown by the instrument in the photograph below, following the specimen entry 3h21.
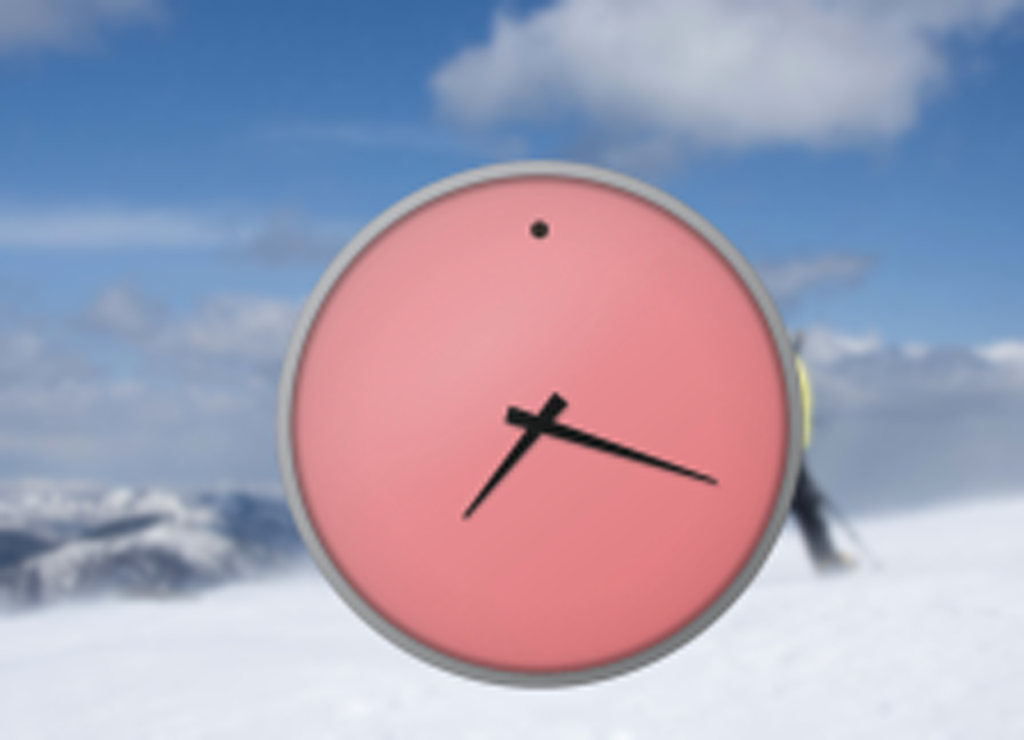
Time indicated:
7h18
